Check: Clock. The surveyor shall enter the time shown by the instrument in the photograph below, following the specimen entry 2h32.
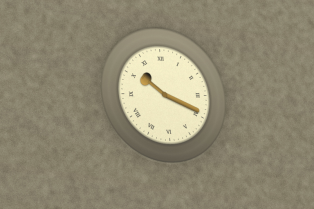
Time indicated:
10h19
